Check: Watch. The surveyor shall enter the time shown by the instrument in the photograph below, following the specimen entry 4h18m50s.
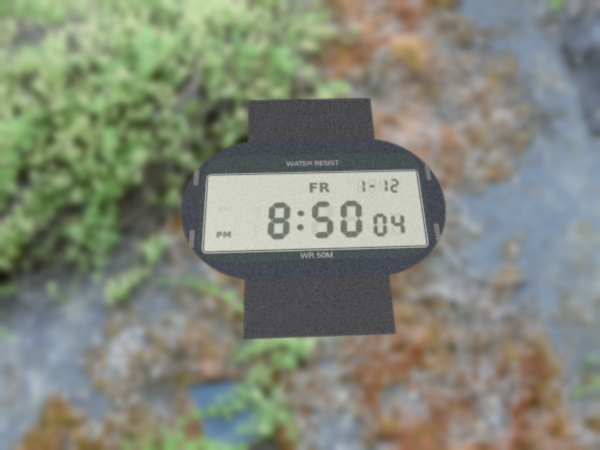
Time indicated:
8h50m04s
